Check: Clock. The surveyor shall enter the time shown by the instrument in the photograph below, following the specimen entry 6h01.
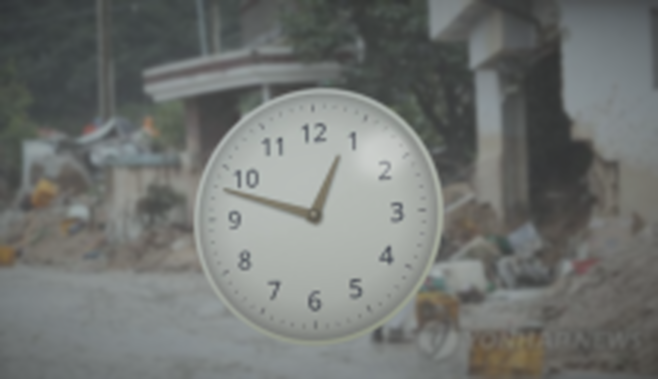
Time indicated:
12h48
